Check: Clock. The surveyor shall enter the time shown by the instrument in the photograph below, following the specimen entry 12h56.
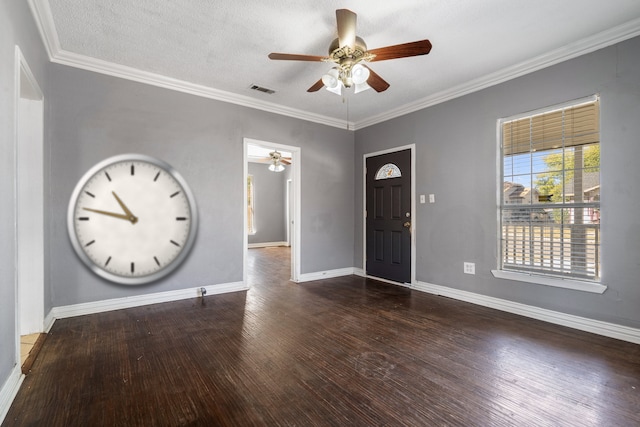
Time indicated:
10h47
